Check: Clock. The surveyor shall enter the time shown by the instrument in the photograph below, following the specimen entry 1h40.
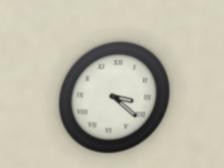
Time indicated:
3h21
